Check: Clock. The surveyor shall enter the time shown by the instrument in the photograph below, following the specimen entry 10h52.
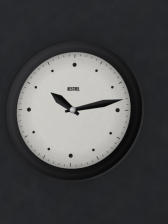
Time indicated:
10h13
